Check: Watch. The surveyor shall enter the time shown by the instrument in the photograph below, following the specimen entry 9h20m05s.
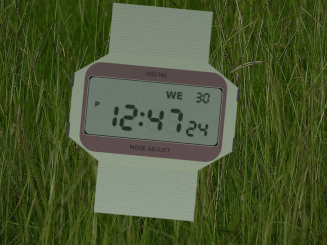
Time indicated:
12h47m24s
